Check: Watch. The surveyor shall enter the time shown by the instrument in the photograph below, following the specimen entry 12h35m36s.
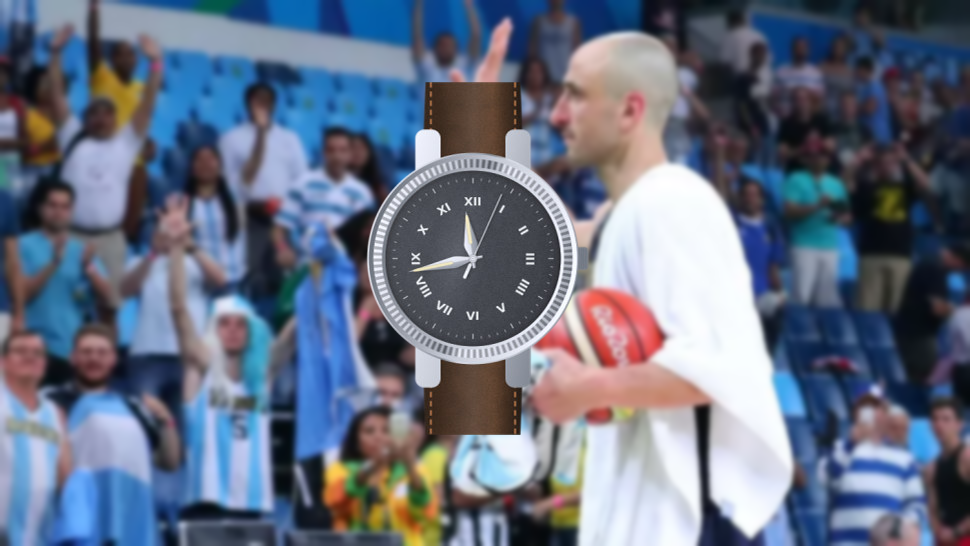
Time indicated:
11h43m04s
